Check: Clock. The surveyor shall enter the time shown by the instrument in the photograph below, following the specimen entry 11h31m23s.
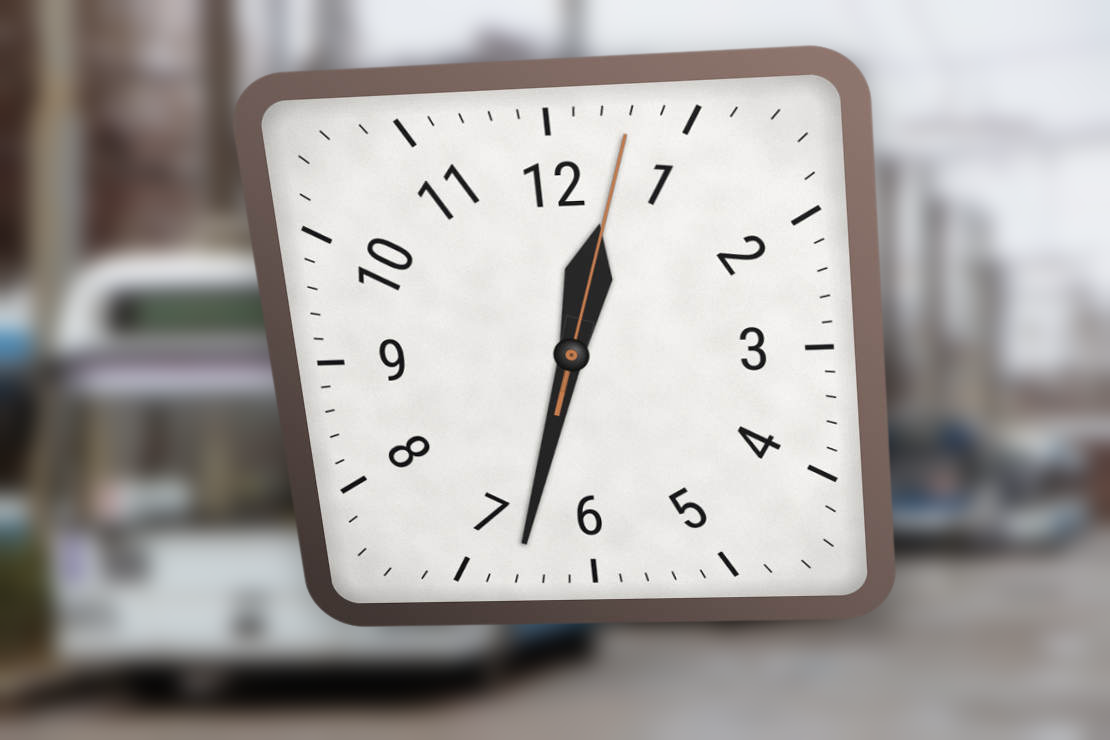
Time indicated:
12h33m03s
